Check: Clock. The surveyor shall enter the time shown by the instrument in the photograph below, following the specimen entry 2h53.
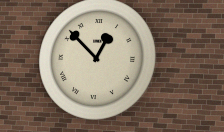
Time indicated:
12h52
